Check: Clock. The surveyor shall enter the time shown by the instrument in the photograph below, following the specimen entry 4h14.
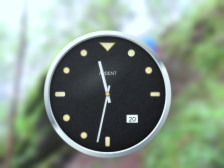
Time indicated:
11h32
